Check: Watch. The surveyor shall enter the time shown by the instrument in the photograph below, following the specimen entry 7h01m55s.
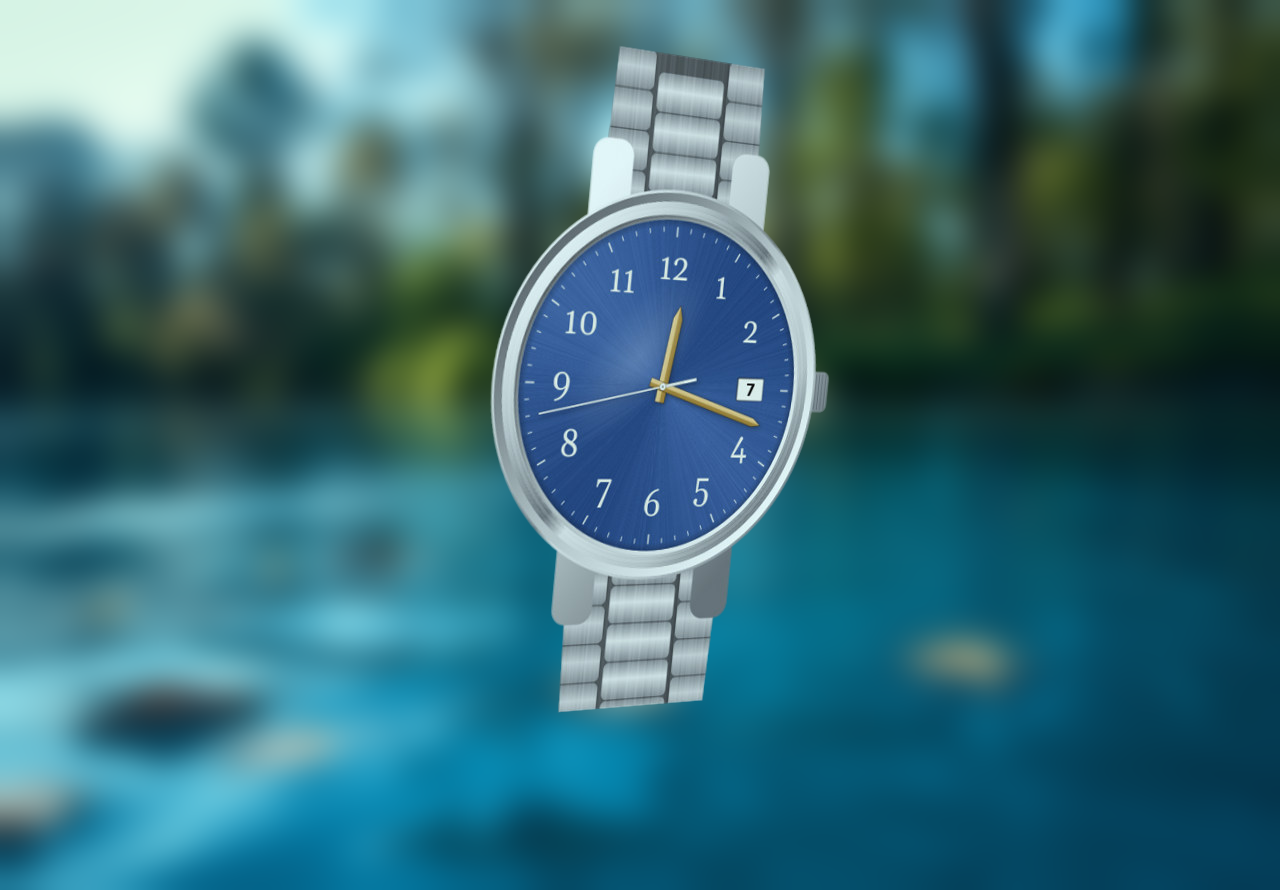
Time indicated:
12h17m43s
